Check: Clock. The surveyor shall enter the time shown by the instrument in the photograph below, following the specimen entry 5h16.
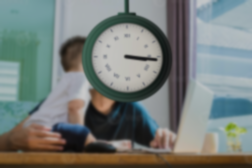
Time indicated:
3h16
